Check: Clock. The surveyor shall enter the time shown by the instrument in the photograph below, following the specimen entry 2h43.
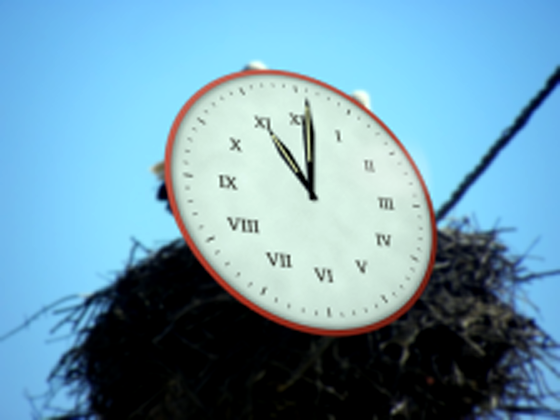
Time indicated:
11h01
